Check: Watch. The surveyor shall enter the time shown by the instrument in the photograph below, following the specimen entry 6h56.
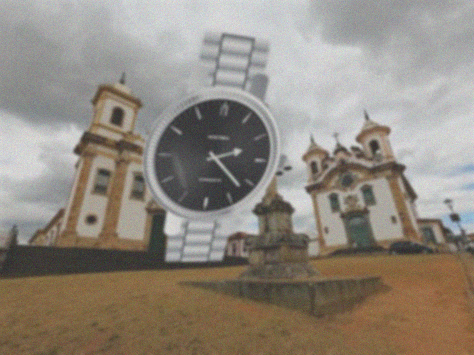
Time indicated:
2h22
